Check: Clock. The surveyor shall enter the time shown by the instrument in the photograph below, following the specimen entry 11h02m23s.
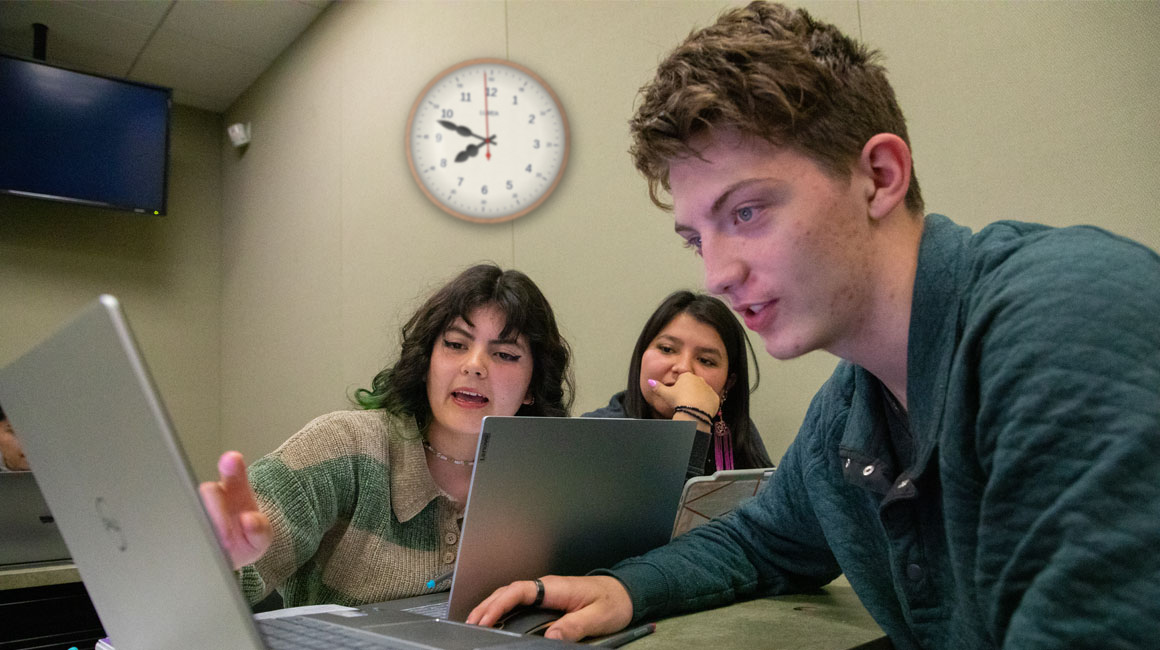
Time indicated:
7h47m59s
